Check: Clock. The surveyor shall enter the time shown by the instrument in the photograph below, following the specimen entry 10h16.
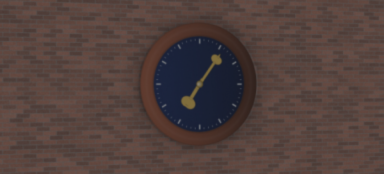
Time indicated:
7h06
